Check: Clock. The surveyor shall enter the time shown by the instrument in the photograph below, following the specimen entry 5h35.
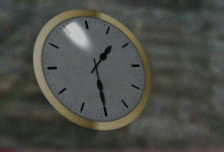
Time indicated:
1h30
